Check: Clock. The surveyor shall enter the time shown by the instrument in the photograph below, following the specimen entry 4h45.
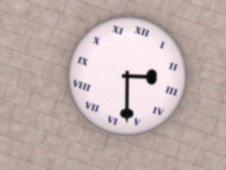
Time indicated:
2h27
